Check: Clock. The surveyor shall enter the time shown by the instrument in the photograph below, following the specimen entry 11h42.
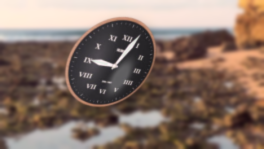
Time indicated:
9h03
